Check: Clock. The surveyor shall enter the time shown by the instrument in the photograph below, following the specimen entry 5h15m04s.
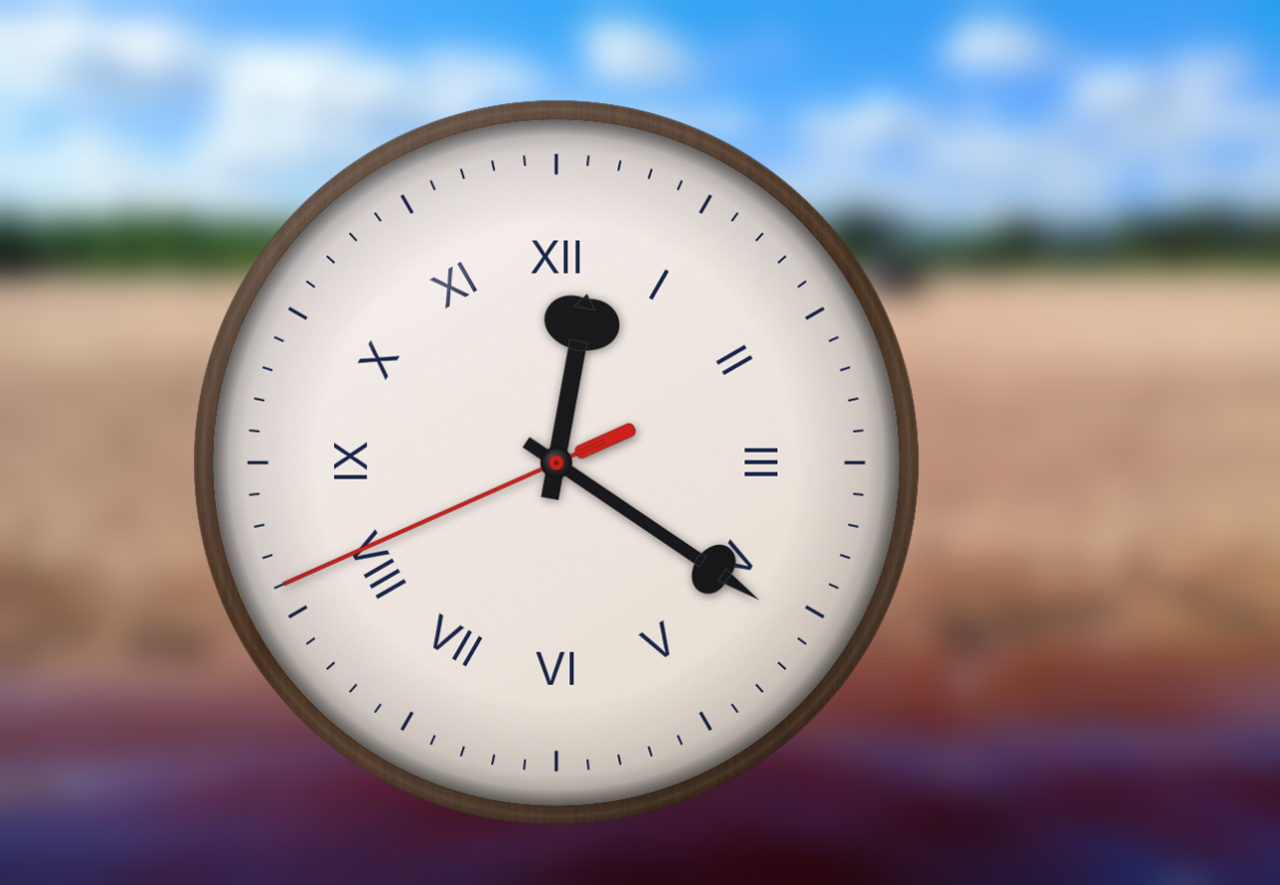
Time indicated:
12h20m41s
